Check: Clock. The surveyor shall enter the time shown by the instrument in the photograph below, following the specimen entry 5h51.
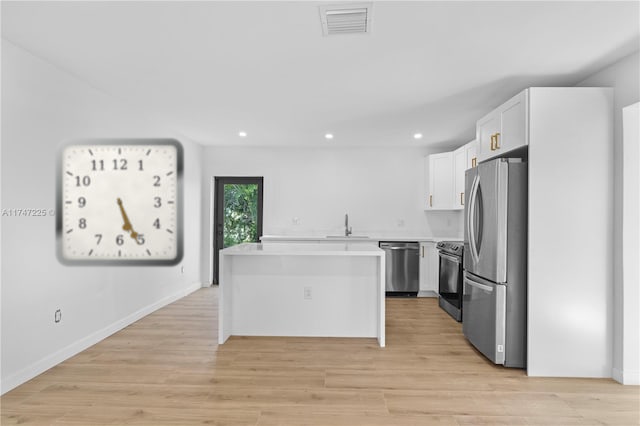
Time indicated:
5h26
